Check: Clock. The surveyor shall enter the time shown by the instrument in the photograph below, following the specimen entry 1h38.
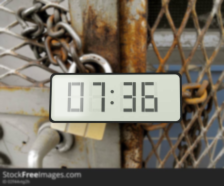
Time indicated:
7h36
